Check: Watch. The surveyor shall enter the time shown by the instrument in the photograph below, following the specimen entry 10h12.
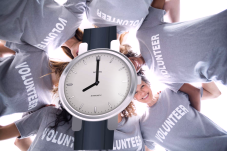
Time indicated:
8h00
